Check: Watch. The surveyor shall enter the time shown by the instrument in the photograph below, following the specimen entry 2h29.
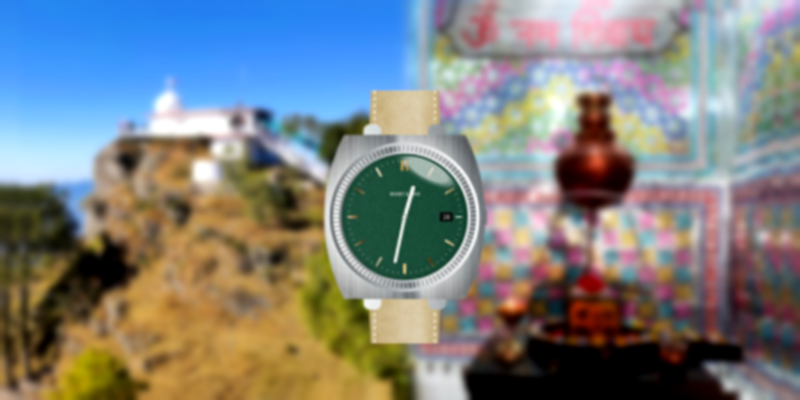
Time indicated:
12h32
